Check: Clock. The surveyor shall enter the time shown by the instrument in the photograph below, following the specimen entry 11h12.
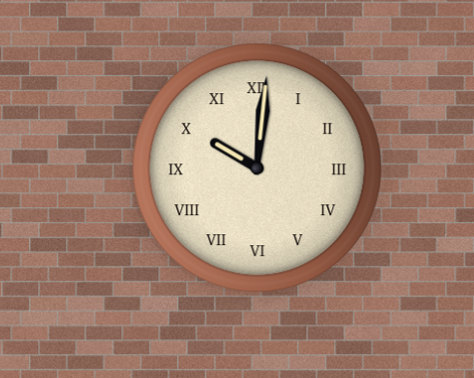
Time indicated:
10h01
